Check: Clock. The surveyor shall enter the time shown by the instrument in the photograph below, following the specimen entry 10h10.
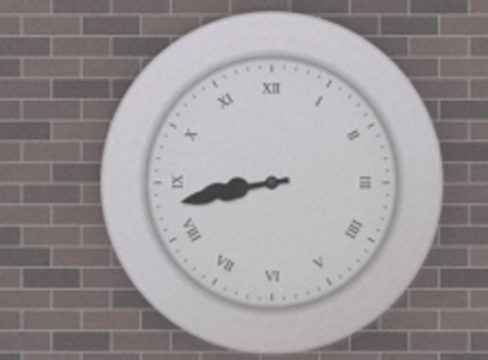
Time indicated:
8h43
